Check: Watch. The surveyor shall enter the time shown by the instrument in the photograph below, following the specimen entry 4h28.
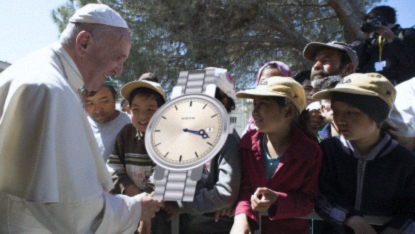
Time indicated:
3h18
